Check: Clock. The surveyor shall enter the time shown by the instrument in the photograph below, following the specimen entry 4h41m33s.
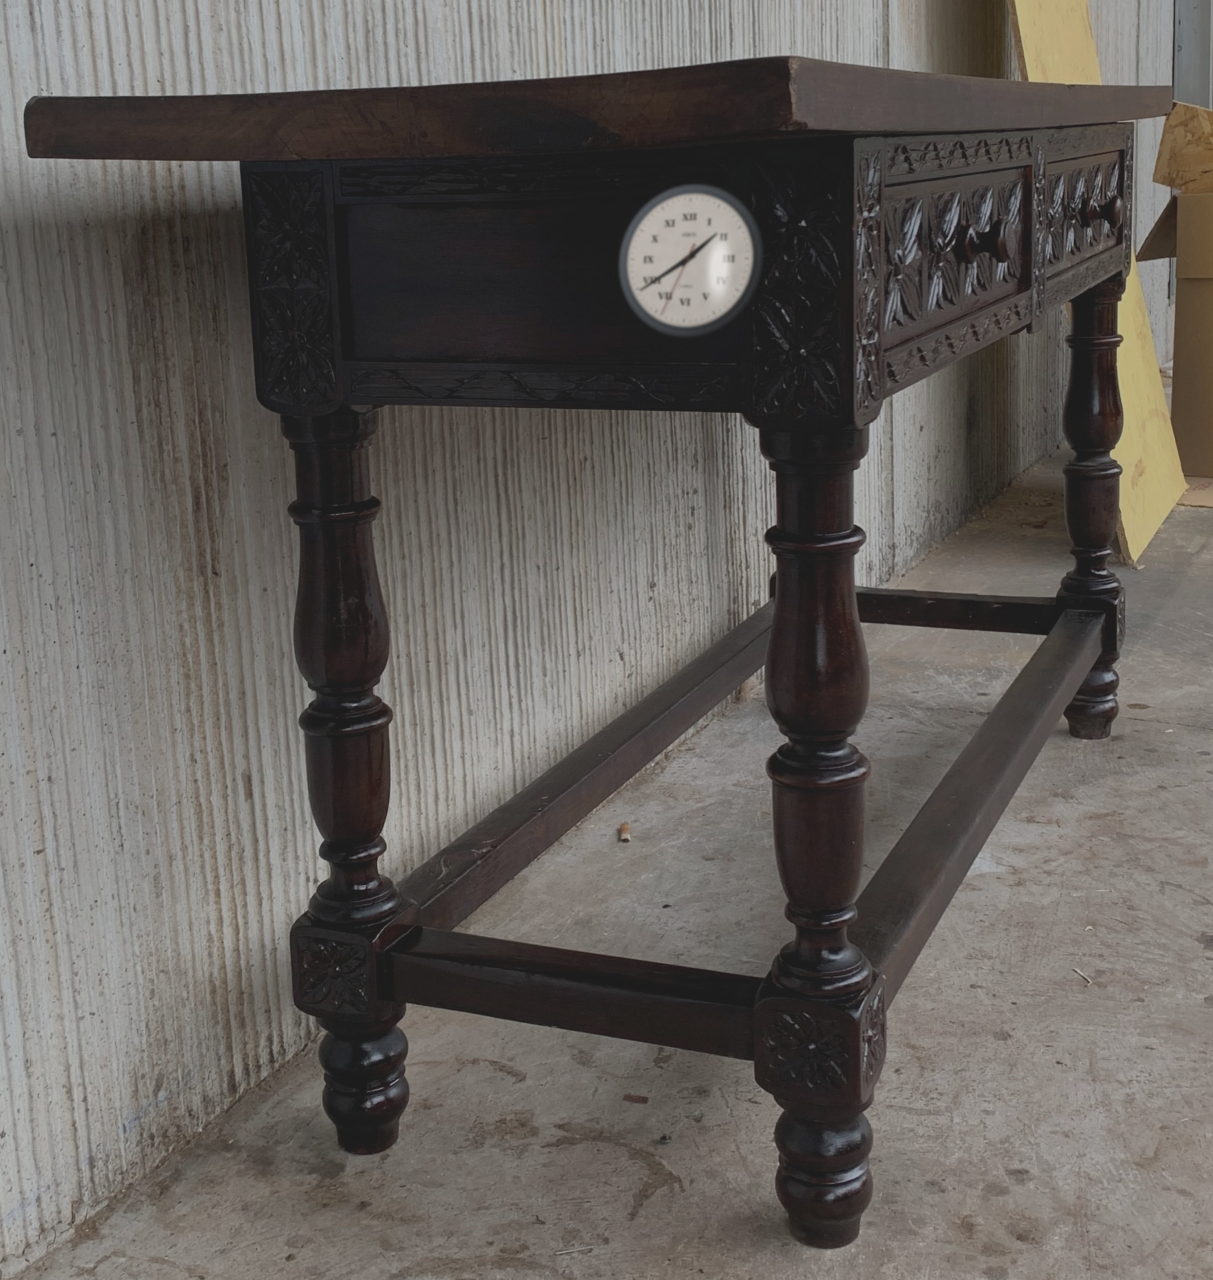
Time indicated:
1h39m34s
